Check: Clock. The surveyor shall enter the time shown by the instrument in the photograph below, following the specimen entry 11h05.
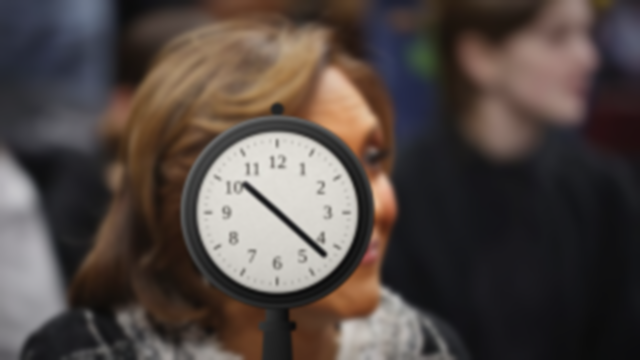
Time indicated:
10h22
